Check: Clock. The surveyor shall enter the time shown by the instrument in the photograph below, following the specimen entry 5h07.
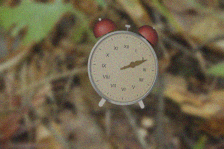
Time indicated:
2h11
